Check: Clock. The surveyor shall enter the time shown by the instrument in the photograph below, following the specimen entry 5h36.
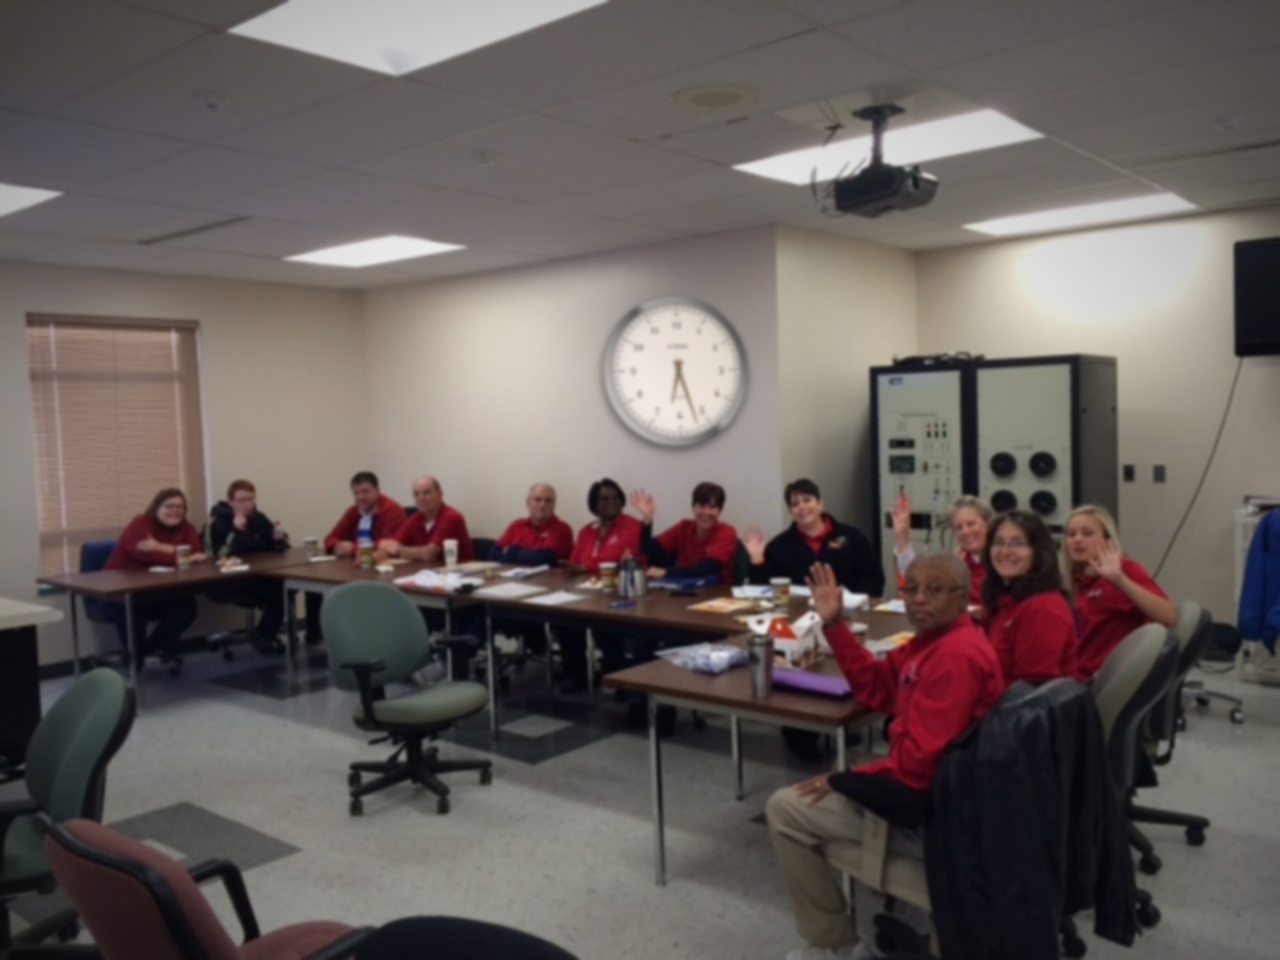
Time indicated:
6h27
